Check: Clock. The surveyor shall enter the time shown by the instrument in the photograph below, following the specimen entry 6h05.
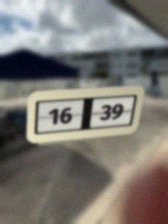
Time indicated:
16h39
